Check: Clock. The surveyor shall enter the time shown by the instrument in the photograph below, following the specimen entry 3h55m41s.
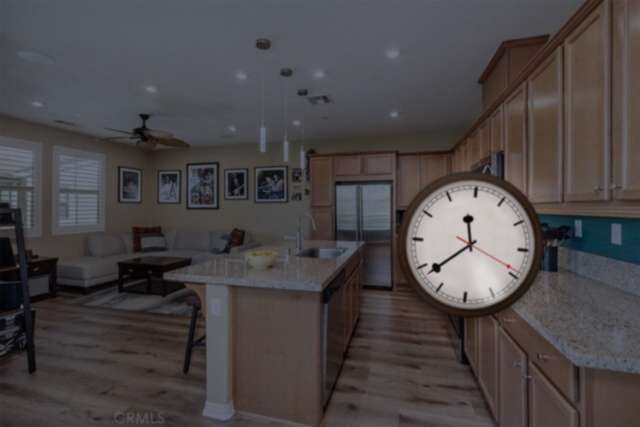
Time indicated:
11h38m19s
